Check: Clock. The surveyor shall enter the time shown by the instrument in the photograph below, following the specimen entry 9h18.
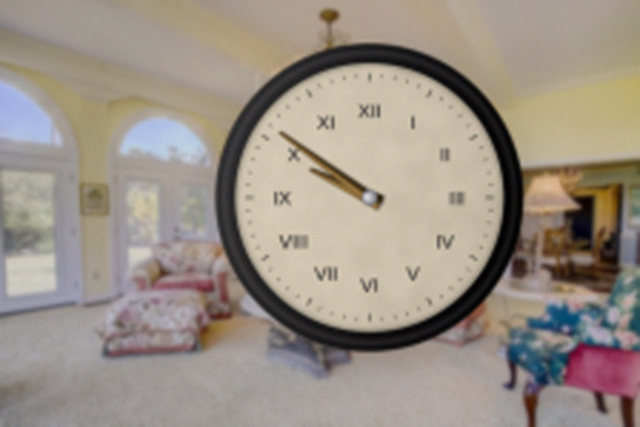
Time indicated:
9h51
